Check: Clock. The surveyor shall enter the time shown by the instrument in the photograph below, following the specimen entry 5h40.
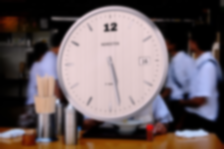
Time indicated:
5h28
